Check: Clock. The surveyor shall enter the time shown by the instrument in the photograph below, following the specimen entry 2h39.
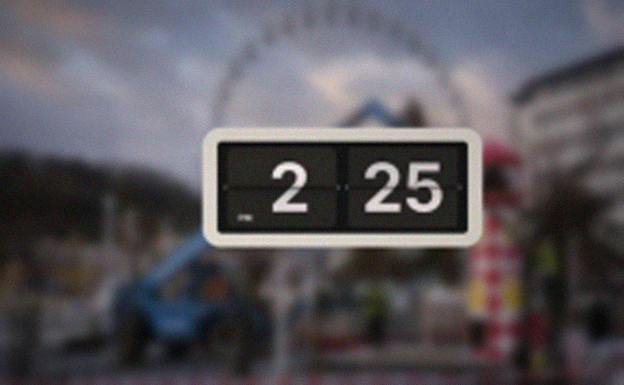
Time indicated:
2h25
